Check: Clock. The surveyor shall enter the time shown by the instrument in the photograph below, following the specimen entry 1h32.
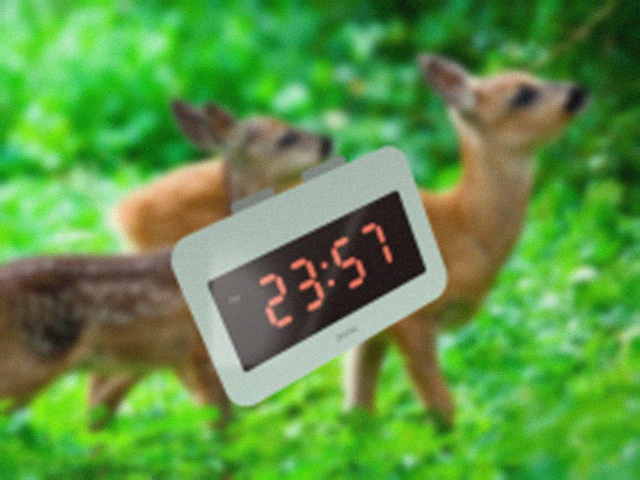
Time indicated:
23h57
